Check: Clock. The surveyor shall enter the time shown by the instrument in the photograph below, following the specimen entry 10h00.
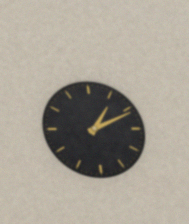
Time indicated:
1h11
